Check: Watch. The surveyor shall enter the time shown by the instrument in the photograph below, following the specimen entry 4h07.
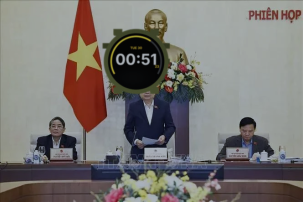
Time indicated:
0h51
